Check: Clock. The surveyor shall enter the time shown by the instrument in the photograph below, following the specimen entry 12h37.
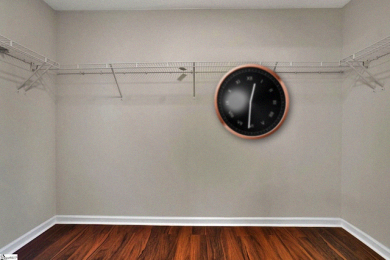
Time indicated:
12h31
